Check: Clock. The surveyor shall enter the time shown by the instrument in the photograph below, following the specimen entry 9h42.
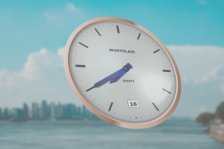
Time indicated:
7h40
